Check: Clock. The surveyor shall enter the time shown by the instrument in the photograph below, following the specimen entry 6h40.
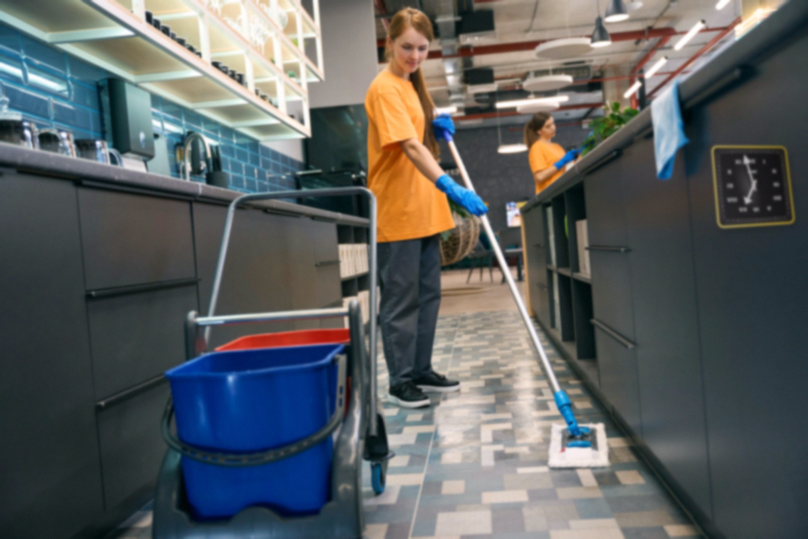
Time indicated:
6h58
